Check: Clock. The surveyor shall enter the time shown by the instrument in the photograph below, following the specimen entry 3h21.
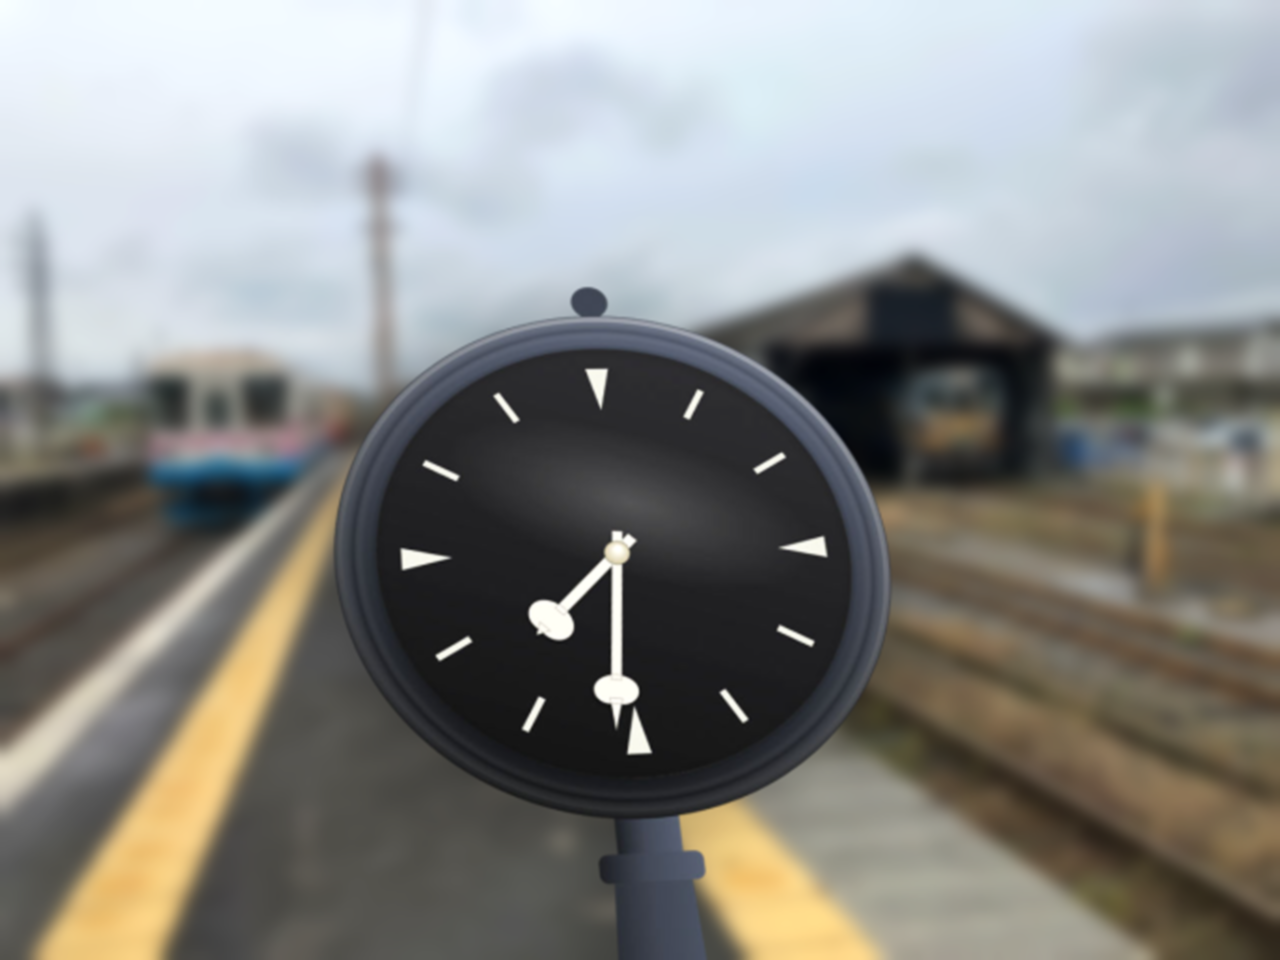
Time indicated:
7h31
